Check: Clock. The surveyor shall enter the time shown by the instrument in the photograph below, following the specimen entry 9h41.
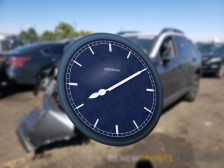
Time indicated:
8h10
